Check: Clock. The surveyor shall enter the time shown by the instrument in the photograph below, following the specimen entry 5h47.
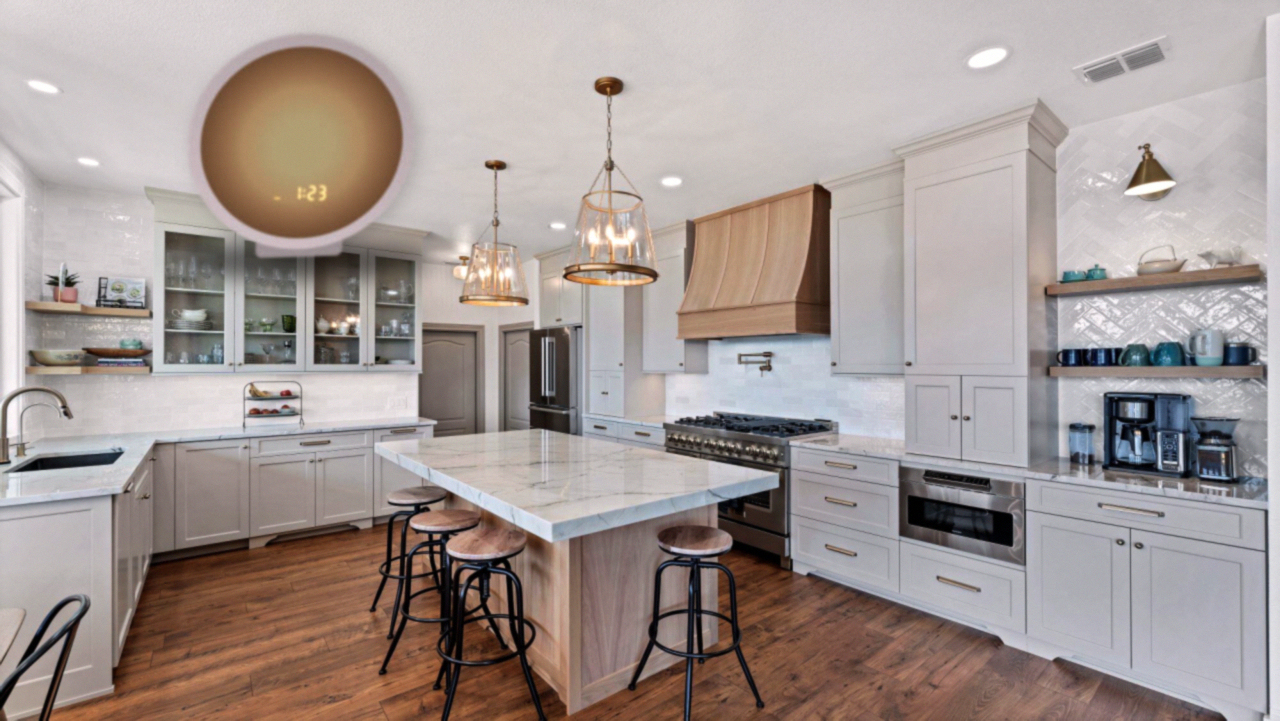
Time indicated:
1h23
